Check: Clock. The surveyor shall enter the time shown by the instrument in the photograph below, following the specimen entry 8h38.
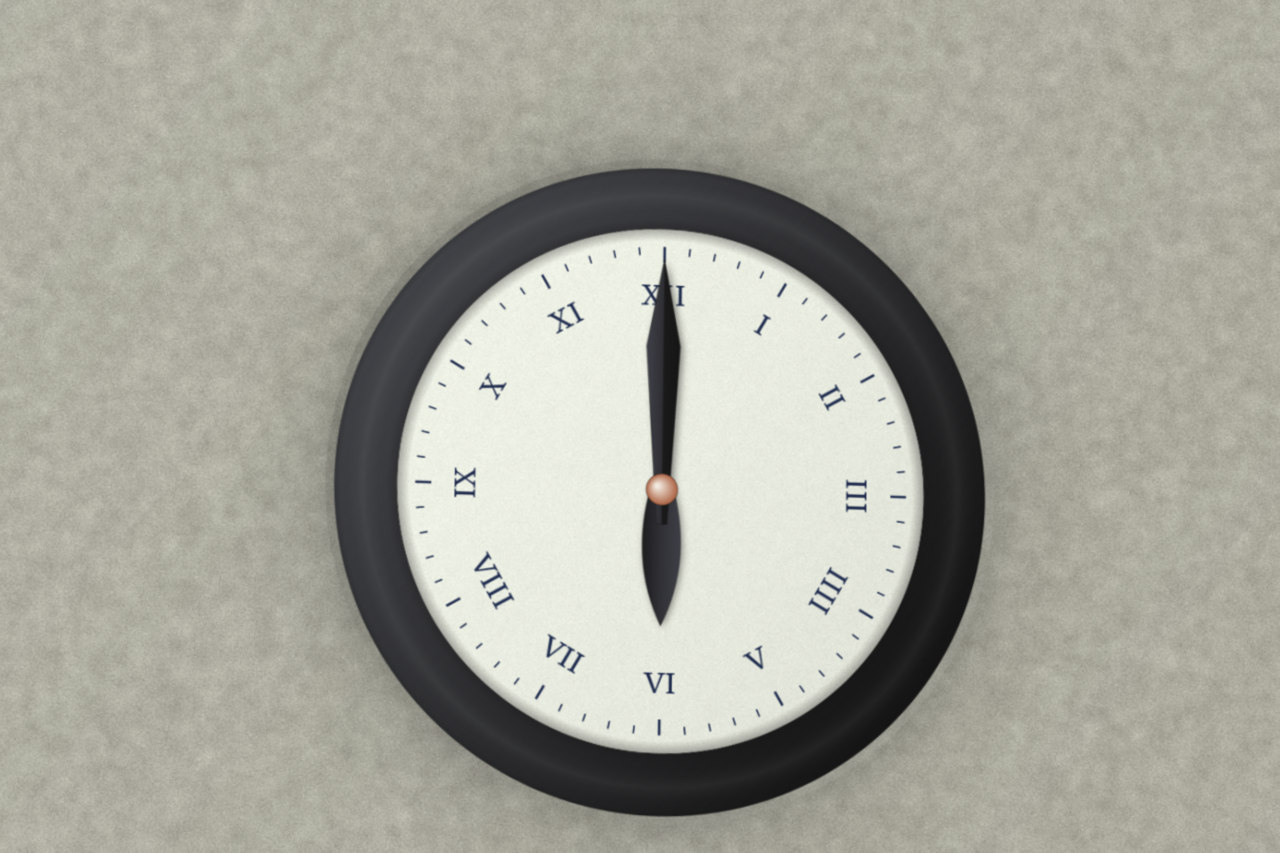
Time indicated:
6h00
